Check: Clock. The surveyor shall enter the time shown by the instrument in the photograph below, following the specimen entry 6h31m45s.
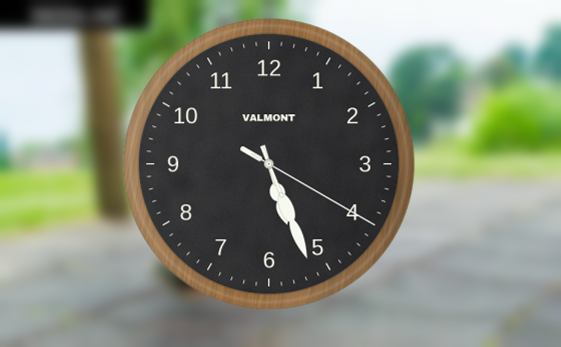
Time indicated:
5h26m20s
